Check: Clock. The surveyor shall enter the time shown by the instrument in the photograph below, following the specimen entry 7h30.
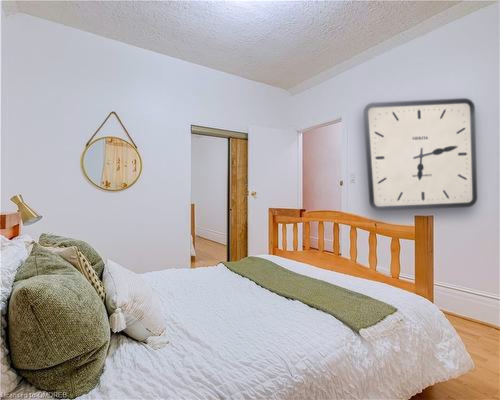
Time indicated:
6h13
